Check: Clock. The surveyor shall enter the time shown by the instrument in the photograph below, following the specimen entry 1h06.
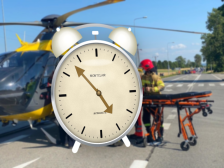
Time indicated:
4h53
